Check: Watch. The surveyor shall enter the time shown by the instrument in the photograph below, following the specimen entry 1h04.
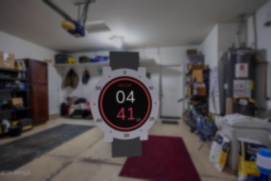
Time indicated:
4h41
